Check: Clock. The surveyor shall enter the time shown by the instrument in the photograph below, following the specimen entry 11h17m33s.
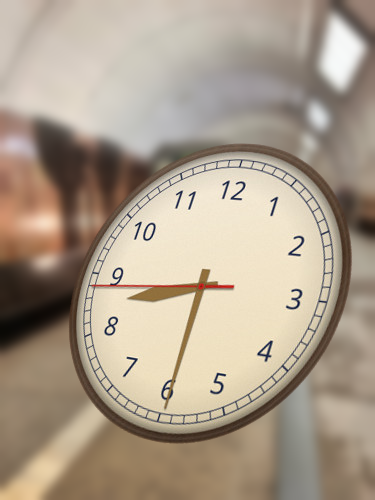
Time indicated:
8h29m44s
